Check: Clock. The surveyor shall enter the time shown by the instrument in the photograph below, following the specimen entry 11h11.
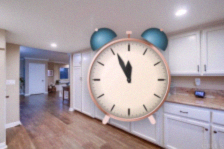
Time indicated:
11h56
